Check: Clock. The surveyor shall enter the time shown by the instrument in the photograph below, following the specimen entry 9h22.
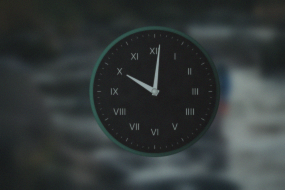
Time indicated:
10h01
